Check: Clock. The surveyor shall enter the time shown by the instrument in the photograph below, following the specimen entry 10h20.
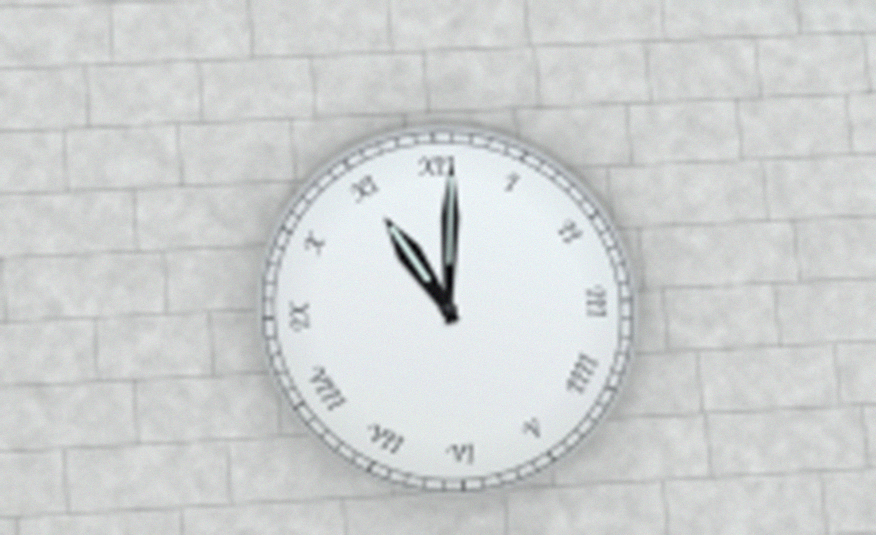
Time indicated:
11h01
